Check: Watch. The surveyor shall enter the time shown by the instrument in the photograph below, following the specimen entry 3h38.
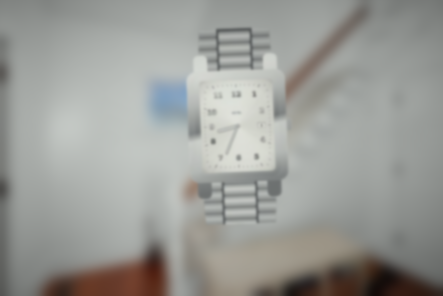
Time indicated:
8h34
